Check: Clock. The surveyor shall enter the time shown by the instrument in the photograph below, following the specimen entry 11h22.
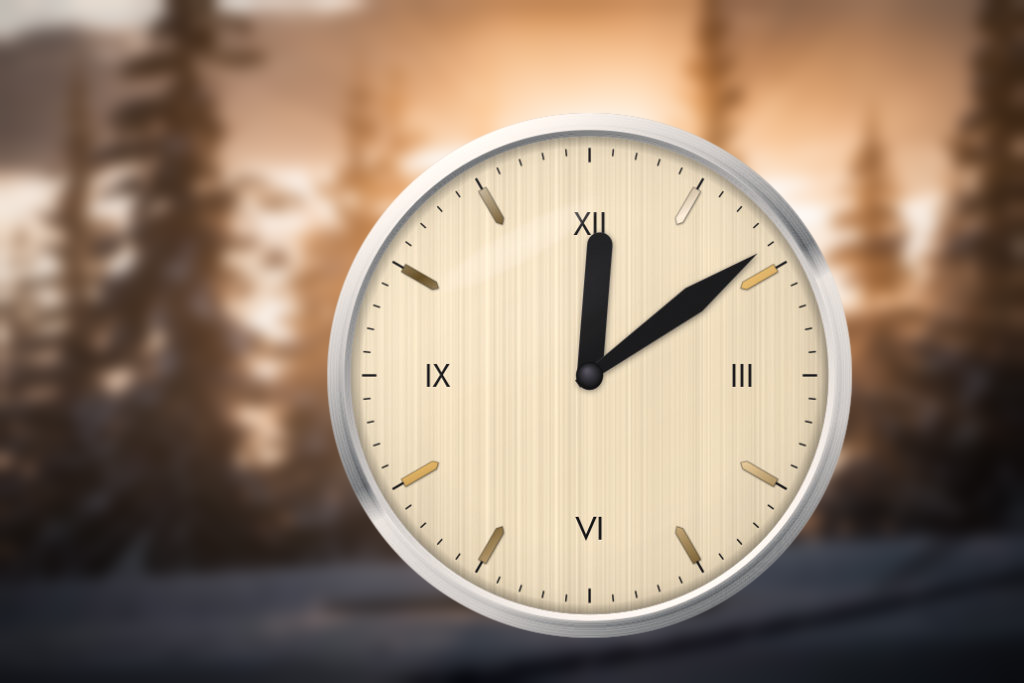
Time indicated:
12h09
